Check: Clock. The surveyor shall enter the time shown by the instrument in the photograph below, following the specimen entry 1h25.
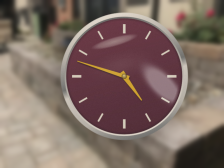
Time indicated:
4h48
